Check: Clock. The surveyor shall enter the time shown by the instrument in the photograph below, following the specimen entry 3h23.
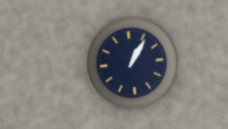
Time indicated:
1h06
